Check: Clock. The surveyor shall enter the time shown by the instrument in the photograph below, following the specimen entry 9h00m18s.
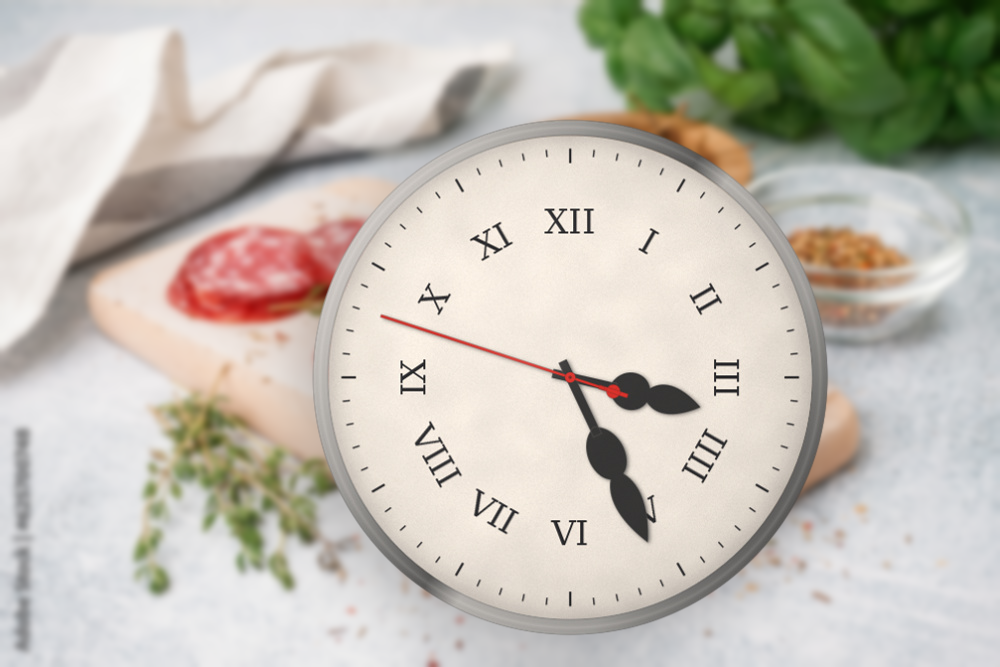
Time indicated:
3h25m48s
